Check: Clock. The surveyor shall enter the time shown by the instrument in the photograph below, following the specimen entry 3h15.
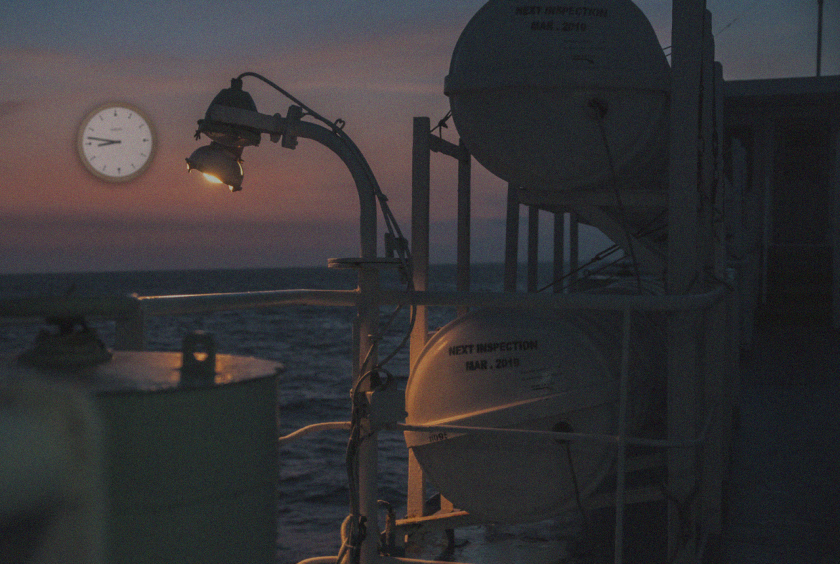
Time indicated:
8h47
